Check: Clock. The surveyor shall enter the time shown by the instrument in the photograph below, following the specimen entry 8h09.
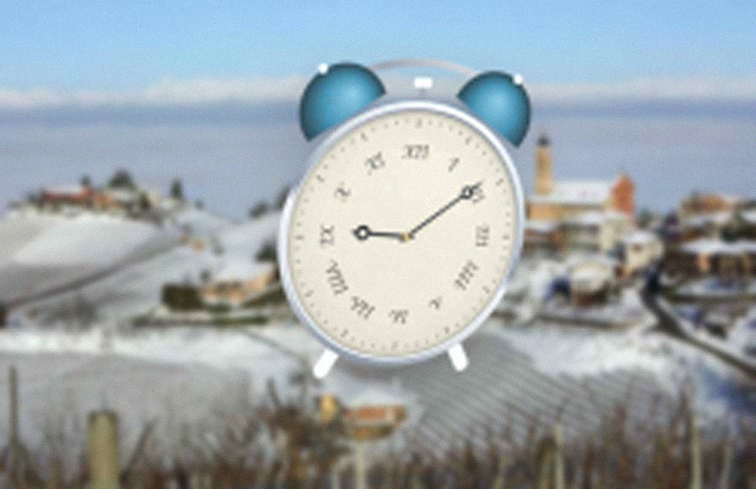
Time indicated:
9h09
